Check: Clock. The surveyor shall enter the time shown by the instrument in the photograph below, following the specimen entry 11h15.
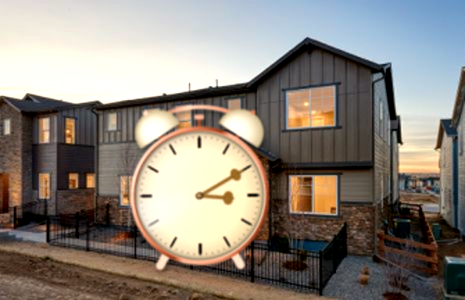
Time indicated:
3h10
